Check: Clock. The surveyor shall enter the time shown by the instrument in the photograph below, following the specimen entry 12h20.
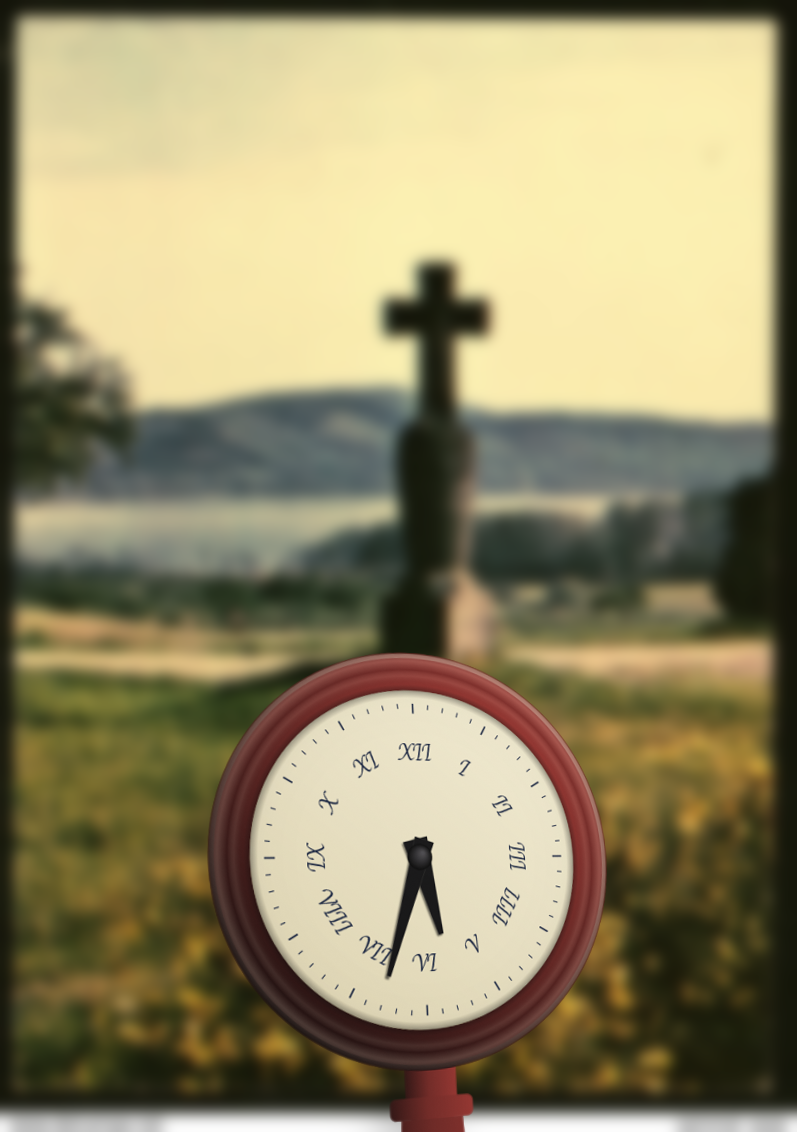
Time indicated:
5h33
